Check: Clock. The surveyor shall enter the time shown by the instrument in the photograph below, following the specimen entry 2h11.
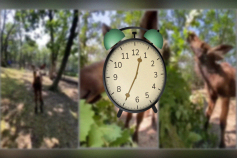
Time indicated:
12h35
